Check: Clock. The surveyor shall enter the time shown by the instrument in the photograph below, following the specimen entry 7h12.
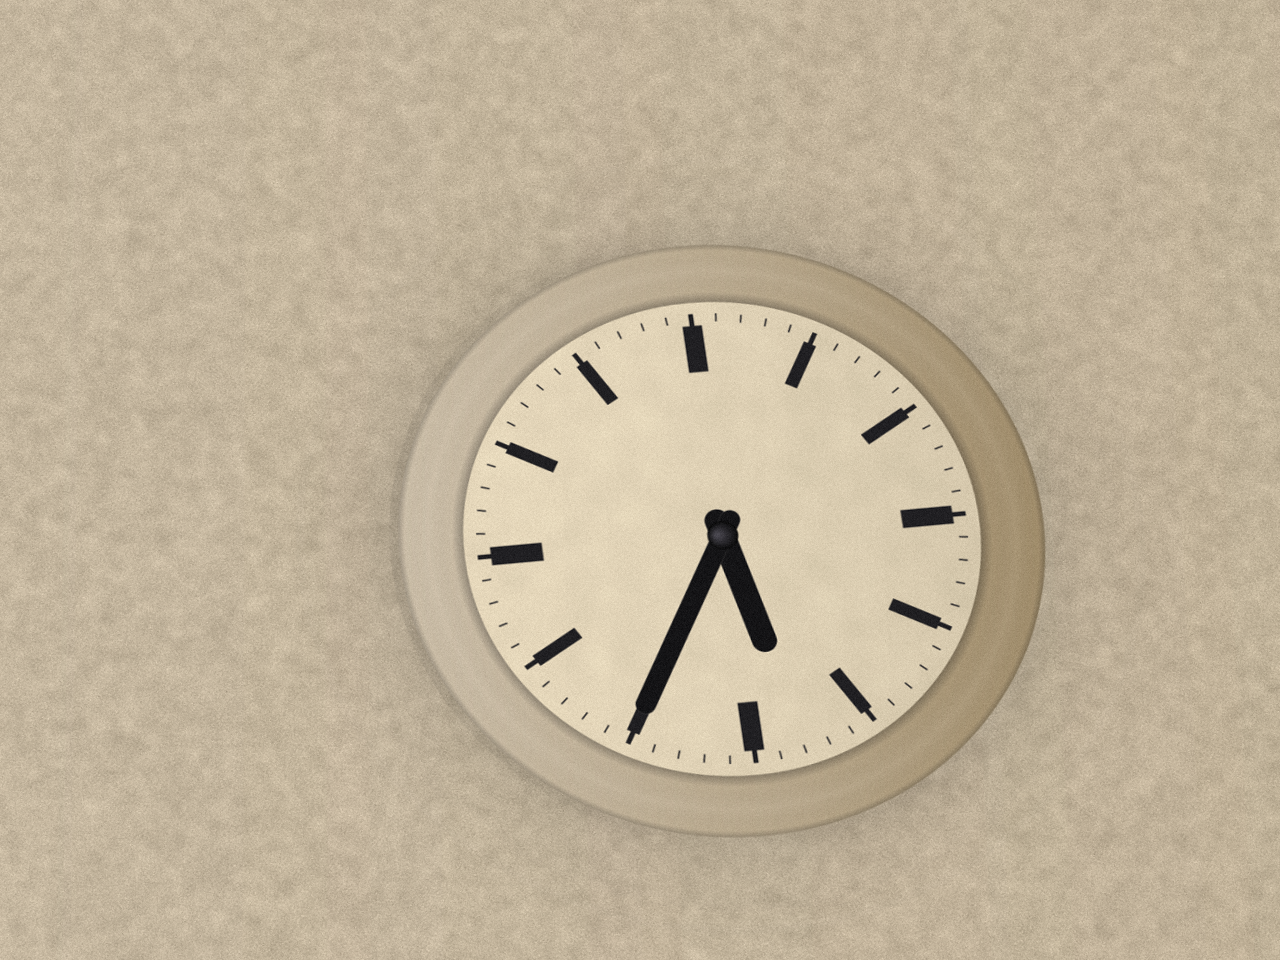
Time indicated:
5h35
